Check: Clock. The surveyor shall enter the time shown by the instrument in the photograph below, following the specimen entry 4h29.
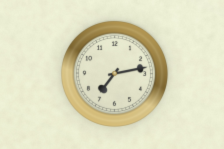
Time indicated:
7h13
